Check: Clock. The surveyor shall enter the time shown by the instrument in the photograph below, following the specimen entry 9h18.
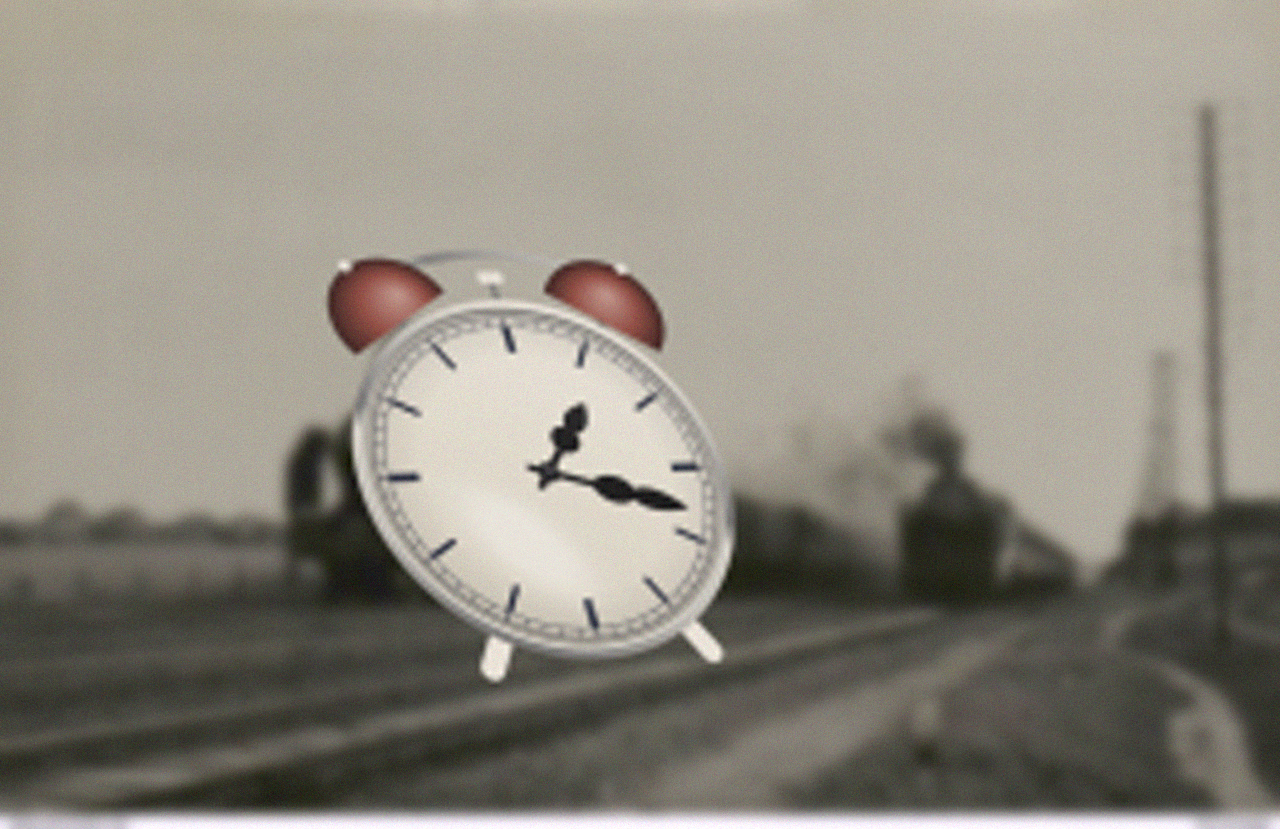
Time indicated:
1h18
